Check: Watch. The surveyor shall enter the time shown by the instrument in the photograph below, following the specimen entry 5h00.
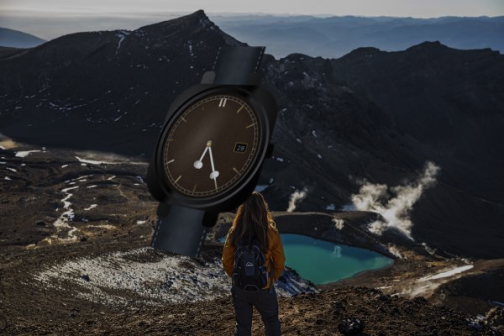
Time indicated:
6h25
